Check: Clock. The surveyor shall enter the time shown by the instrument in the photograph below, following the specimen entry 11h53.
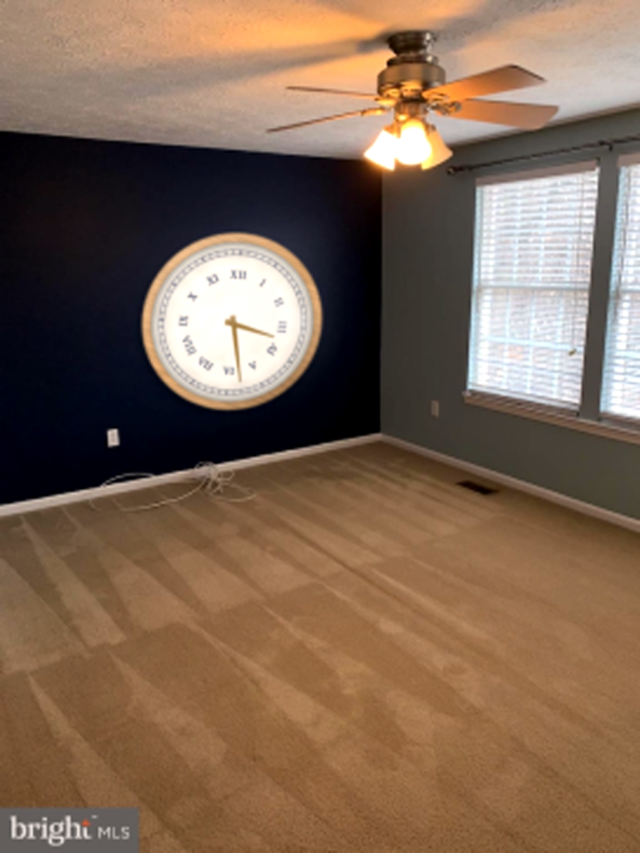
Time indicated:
3h28
